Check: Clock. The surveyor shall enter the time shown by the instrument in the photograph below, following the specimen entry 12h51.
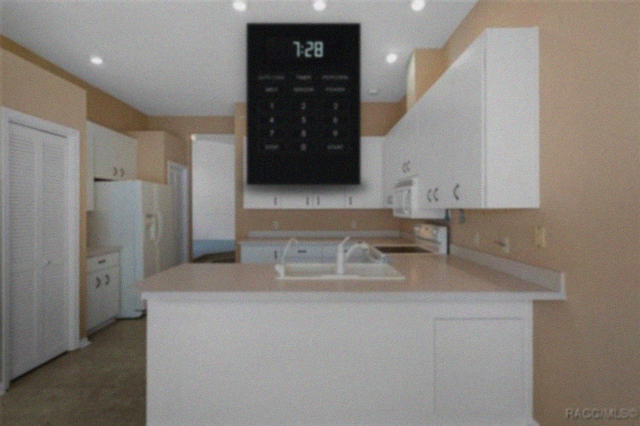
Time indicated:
7h28
